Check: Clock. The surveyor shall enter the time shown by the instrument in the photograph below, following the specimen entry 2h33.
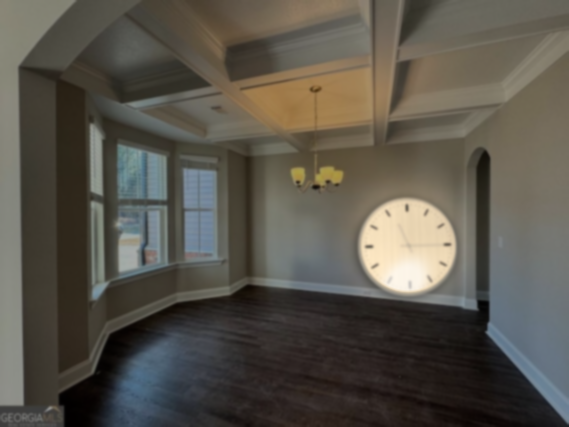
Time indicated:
11h15
